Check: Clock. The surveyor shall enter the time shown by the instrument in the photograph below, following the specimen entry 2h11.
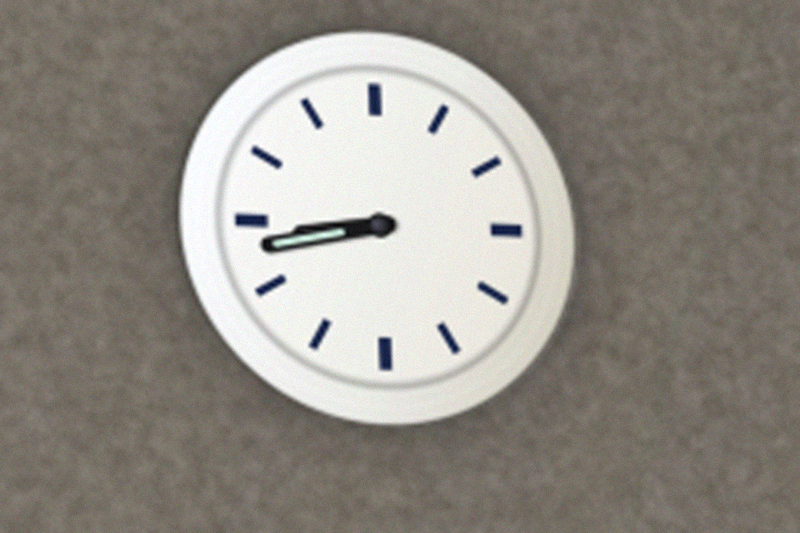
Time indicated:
8h43
